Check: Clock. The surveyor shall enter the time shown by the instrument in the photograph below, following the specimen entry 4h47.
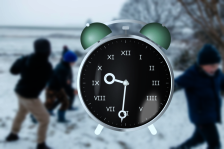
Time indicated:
9h31
